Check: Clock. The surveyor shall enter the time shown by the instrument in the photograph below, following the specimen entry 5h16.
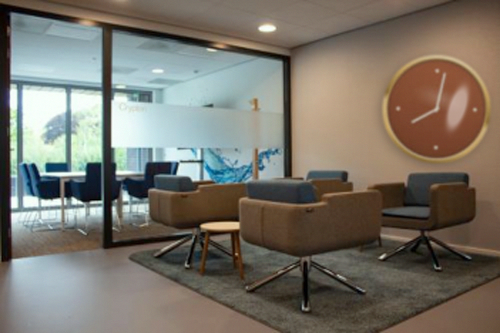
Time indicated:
8h02
